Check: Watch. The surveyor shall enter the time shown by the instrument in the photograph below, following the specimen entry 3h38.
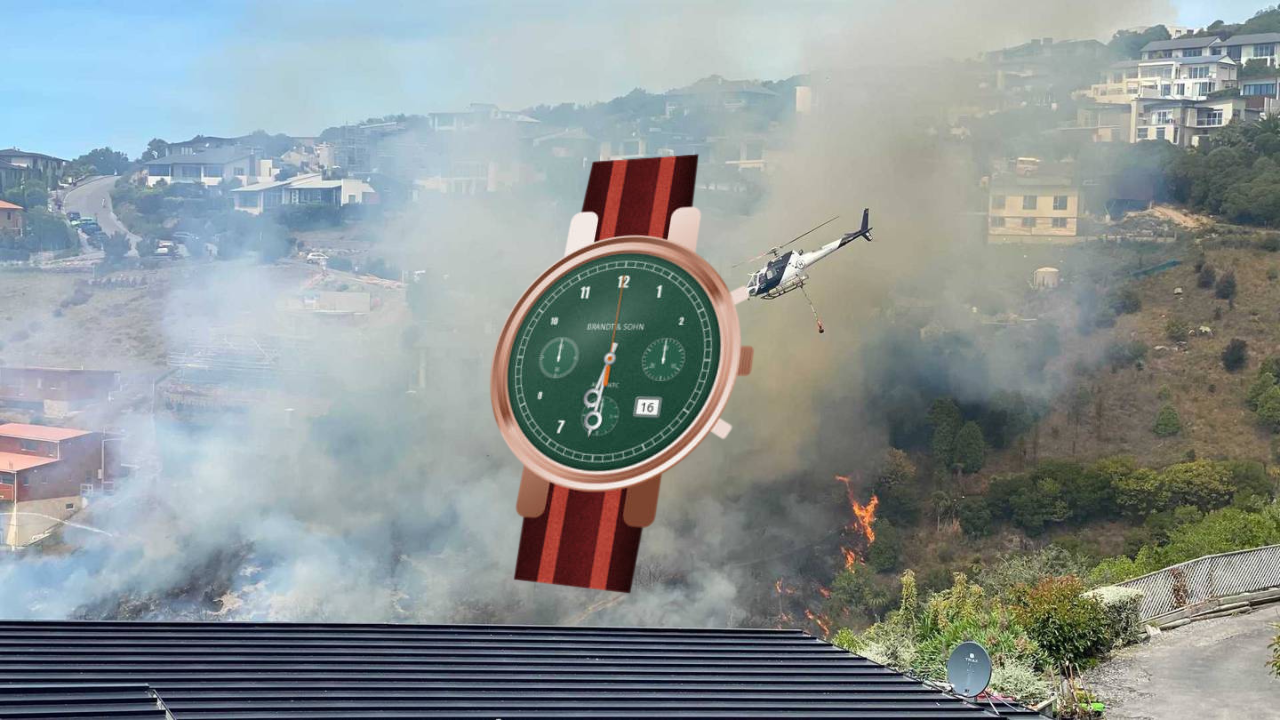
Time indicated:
6h31
